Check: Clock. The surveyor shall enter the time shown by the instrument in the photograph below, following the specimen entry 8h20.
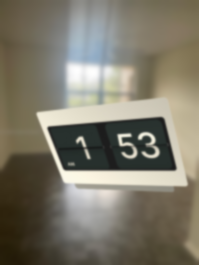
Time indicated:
1h53
